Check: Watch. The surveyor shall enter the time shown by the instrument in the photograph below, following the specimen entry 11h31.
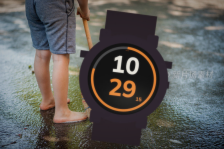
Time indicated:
10h29
